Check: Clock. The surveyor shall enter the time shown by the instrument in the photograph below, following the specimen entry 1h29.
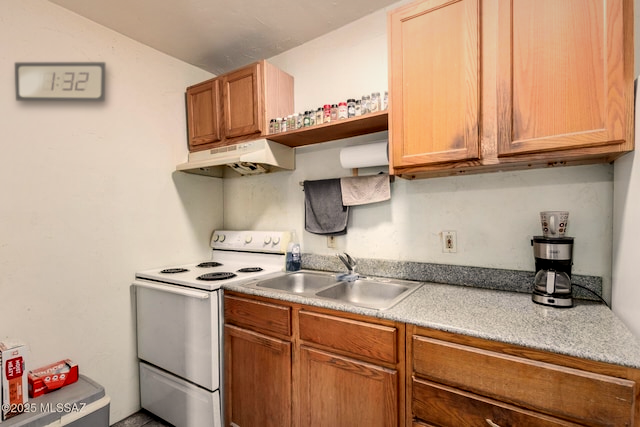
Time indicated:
1h32
